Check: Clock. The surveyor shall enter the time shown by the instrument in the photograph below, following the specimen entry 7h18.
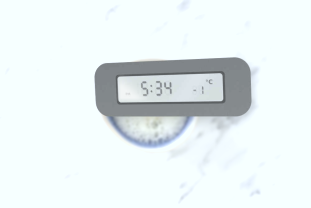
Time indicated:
5h34
